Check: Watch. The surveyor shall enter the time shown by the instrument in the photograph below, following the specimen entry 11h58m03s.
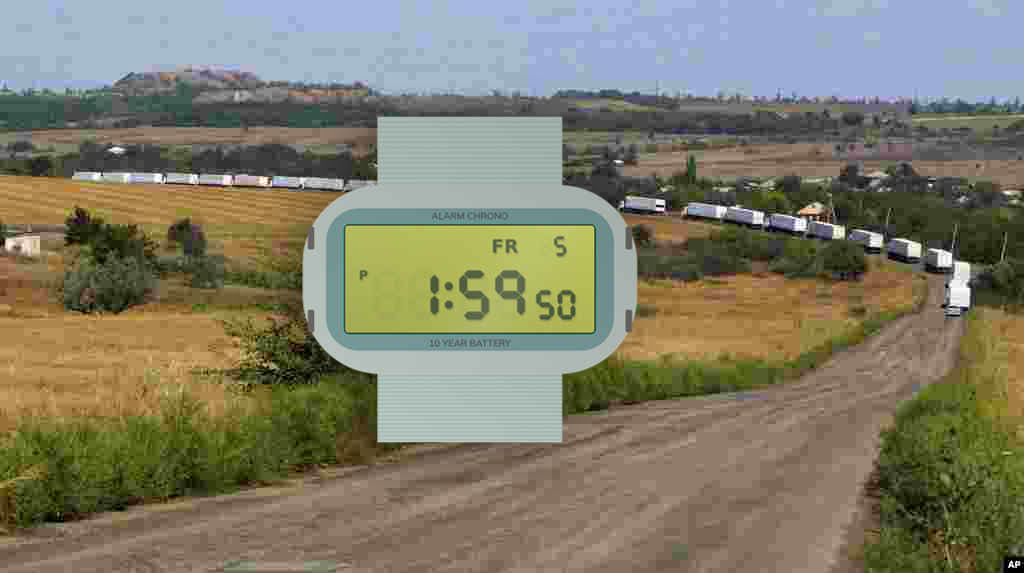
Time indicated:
1h59m50s
